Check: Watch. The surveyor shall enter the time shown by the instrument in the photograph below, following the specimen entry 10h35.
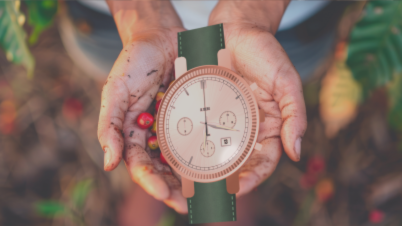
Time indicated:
6h18
